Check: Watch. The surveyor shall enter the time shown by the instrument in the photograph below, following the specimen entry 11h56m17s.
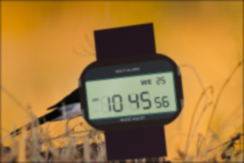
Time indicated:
10h45m56s
